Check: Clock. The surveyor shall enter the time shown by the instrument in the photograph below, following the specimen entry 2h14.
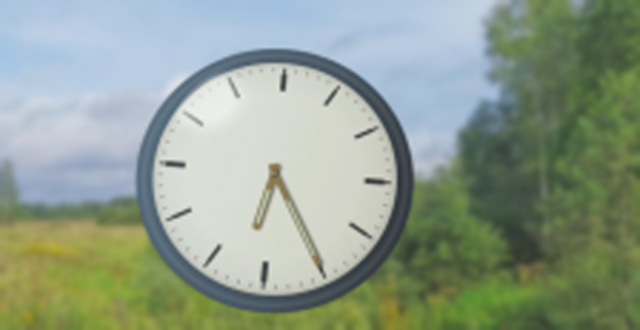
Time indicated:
6h25
